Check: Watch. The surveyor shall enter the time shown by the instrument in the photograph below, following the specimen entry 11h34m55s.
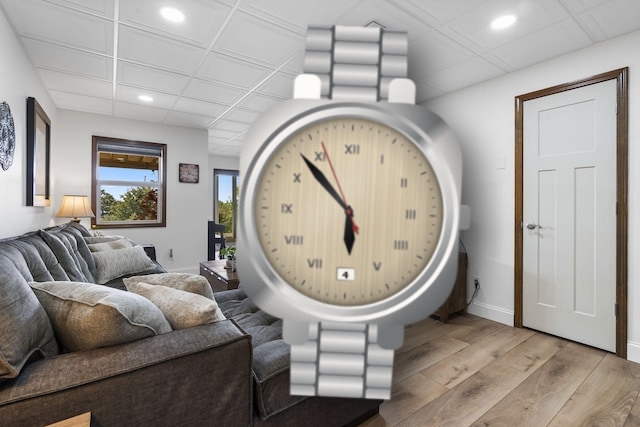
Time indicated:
5h52m56s
